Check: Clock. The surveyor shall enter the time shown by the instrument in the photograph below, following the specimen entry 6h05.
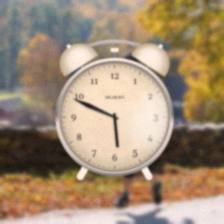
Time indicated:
5h49
